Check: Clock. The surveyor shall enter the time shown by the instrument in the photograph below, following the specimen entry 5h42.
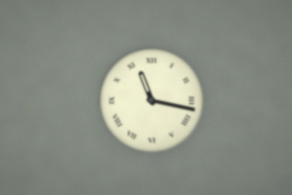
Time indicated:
11h17
